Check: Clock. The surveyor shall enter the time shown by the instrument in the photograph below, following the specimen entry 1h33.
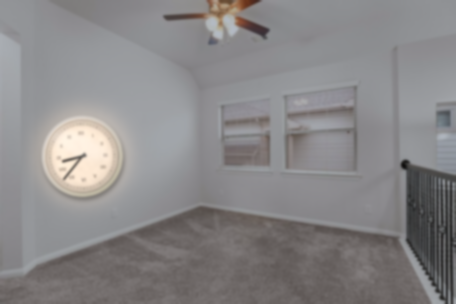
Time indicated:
8h37
